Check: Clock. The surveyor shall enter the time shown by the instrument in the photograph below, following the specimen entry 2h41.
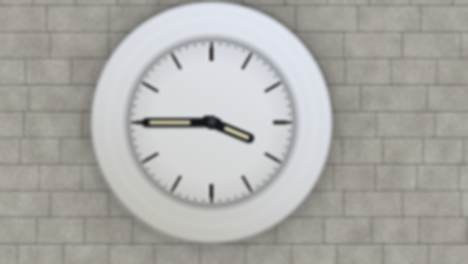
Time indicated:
3h45
